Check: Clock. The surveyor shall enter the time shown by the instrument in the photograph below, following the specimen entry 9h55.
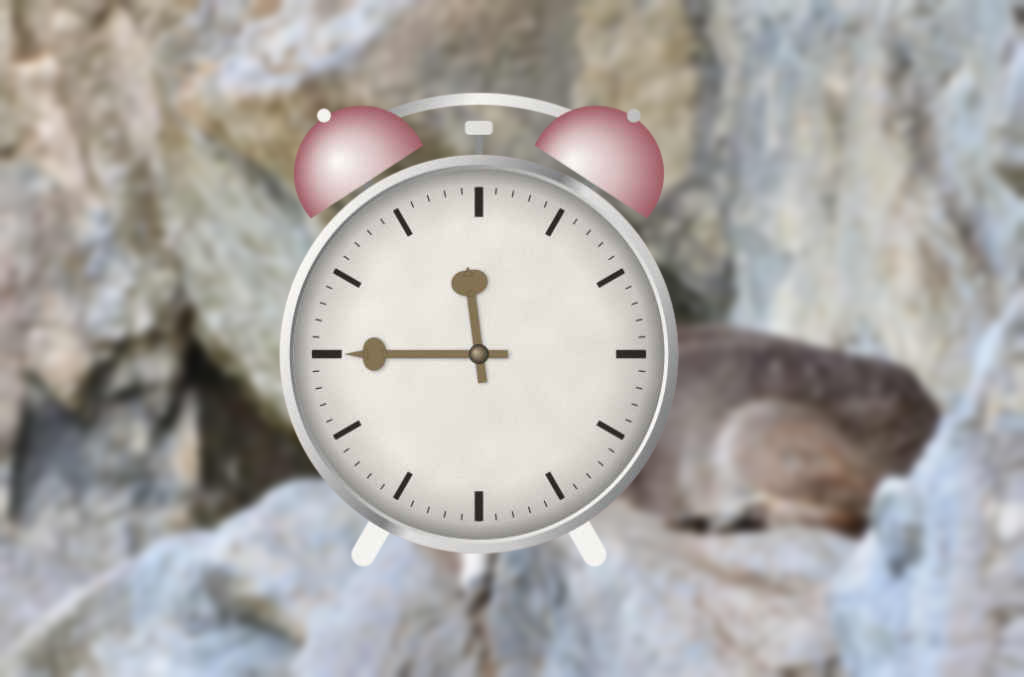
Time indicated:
11h45
